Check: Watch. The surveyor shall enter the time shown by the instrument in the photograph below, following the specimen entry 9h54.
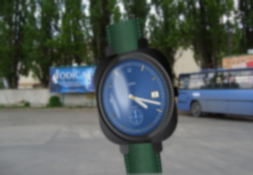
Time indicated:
4h18
